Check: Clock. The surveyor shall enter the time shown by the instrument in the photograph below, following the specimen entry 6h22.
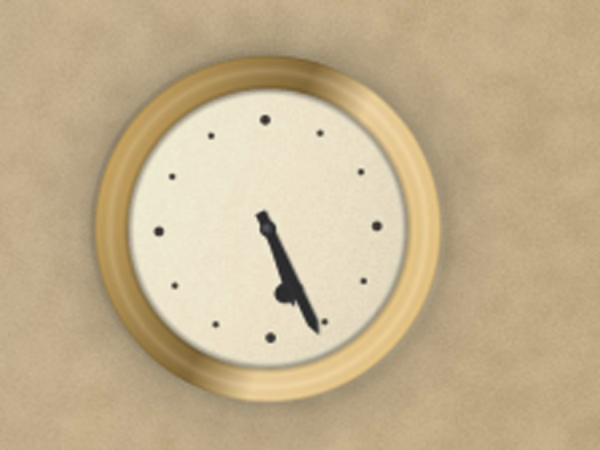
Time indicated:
5h26
